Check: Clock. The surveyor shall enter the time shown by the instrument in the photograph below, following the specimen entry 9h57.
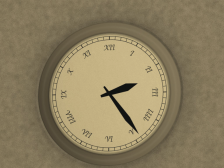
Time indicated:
2h24
